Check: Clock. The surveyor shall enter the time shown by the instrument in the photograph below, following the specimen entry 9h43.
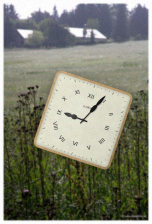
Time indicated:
9h04
